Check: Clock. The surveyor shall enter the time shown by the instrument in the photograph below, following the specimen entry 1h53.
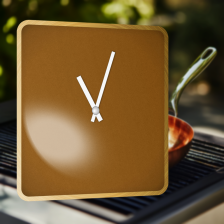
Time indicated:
11h03
